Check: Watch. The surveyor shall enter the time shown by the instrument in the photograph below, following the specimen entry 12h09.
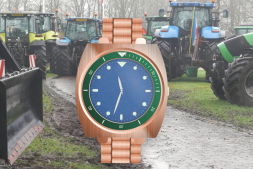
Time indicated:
11h33
